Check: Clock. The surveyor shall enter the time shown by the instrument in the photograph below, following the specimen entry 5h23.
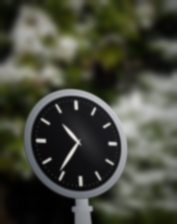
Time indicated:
10h36
